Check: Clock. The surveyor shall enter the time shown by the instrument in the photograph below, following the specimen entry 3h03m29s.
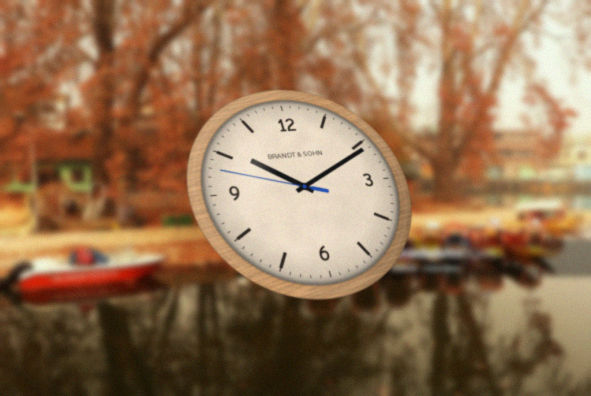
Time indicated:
10h10m48s
